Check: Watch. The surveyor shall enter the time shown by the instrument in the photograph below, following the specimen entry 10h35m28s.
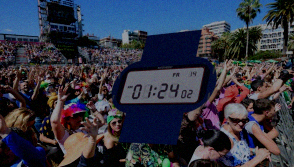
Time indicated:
1h24m02s
